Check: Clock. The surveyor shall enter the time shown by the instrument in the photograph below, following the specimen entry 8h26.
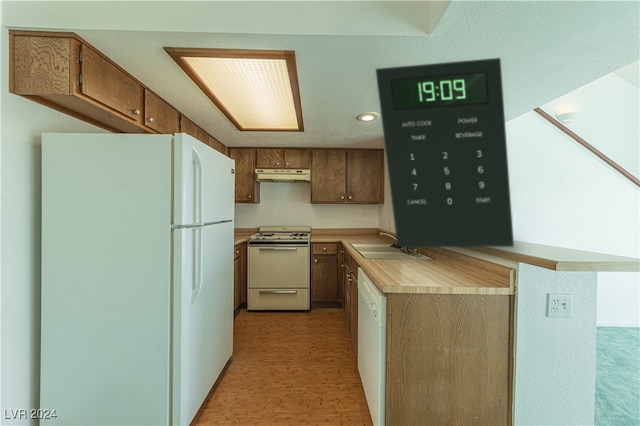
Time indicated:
19h09
